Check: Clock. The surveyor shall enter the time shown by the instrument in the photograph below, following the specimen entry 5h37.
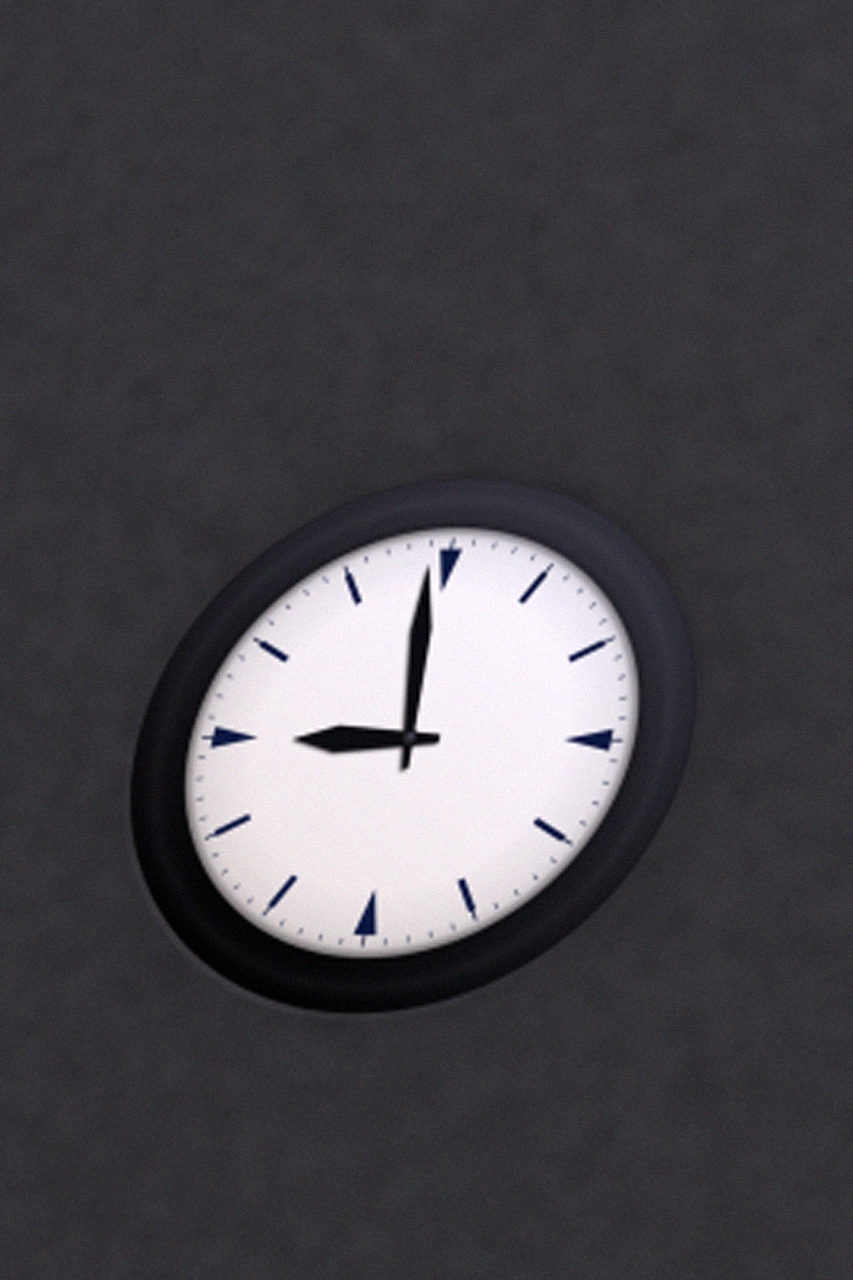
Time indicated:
8h59
